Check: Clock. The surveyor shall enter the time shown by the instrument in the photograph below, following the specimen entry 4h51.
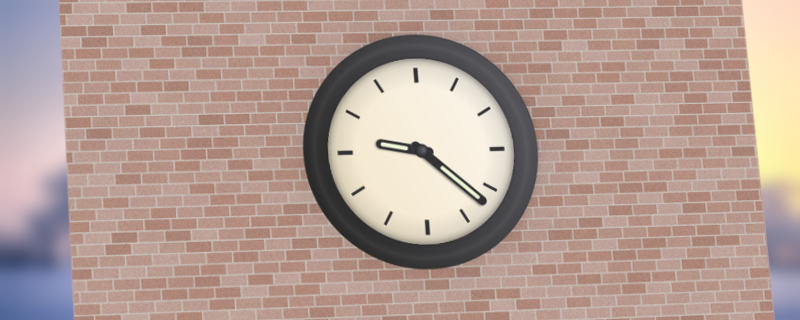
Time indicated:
9h22
